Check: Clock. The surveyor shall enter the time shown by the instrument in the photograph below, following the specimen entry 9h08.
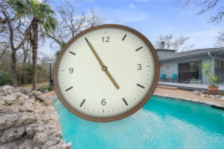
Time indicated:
4h55
